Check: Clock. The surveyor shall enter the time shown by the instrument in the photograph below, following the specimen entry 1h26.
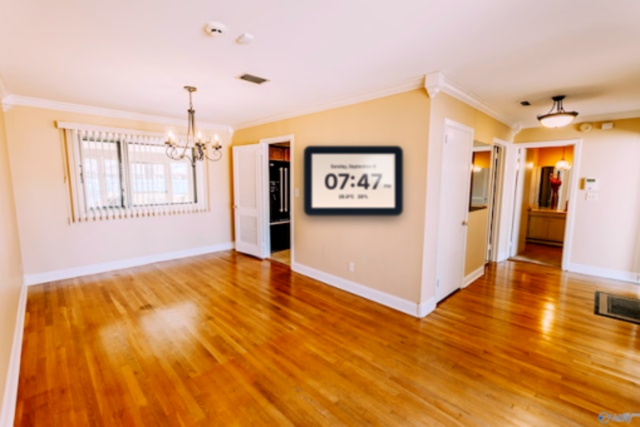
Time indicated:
7h47
